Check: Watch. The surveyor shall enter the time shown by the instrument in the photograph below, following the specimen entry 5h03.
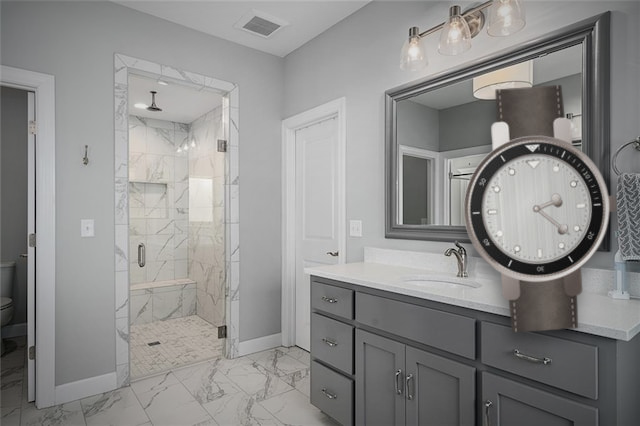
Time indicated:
2h22
